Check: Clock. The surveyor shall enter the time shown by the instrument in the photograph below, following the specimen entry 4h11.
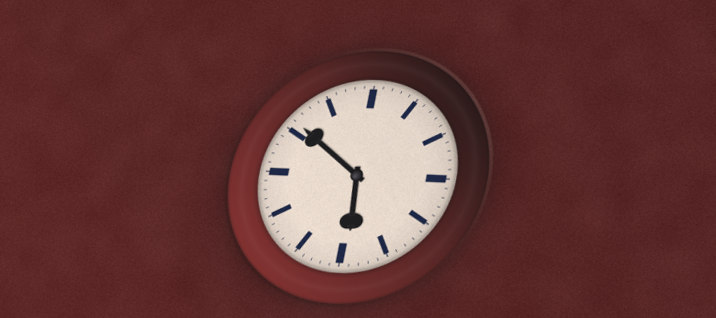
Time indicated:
5h51
